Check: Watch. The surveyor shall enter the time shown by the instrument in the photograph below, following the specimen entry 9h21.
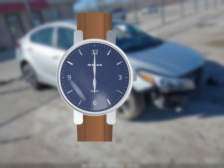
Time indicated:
6h00
